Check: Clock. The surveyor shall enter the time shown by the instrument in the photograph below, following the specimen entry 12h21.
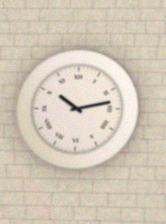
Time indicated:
10h13
